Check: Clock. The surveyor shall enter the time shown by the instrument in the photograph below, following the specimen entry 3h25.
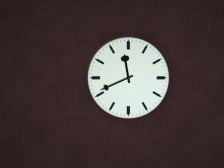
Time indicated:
11h41
